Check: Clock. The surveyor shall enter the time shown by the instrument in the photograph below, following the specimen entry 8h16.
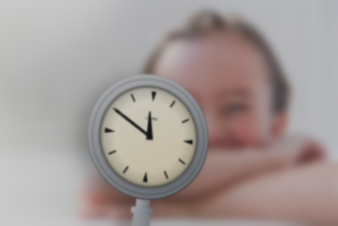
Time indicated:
11h50
